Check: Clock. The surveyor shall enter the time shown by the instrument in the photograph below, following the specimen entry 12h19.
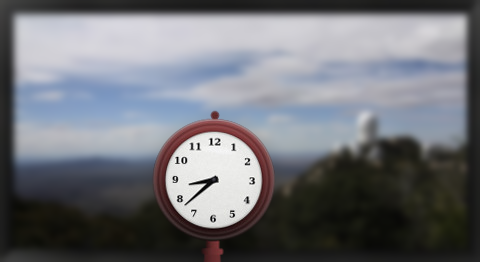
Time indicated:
8h38
